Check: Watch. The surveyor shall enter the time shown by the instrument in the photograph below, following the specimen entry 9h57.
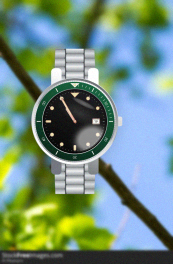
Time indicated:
10h55
